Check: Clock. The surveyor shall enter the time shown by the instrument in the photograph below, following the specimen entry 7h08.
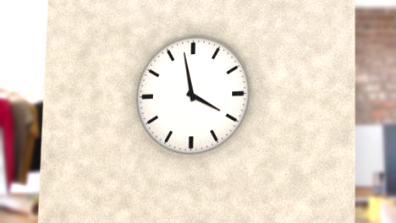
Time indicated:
3h58
